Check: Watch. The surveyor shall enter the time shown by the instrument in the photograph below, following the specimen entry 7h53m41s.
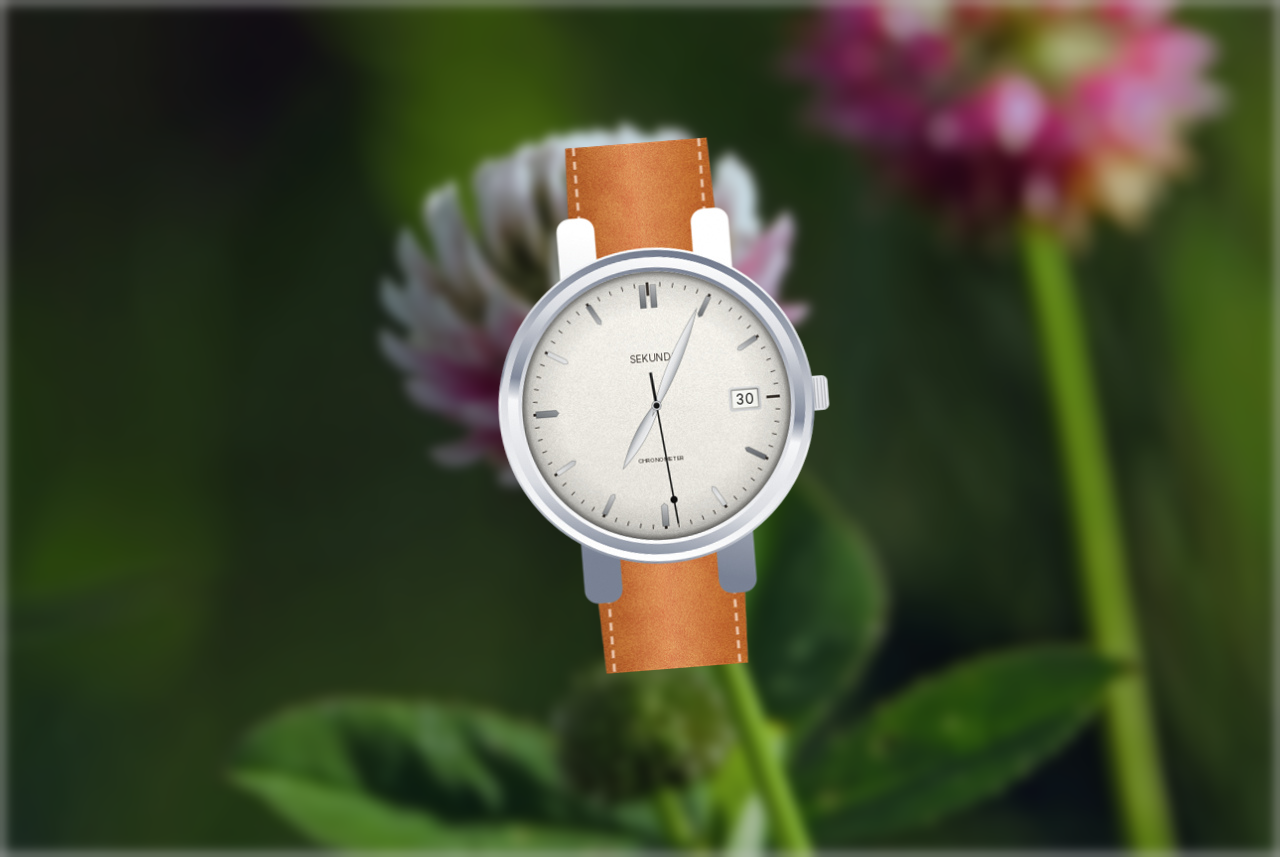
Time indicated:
7h04m29s
